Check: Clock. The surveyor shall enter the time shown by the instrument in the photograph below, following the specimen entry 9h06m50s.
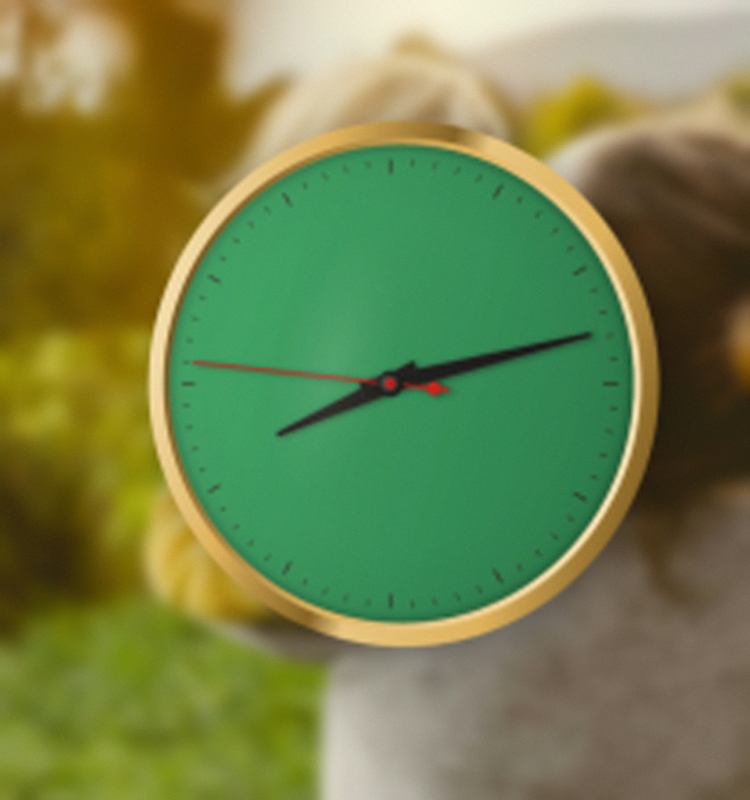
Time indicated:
8h12m46s
